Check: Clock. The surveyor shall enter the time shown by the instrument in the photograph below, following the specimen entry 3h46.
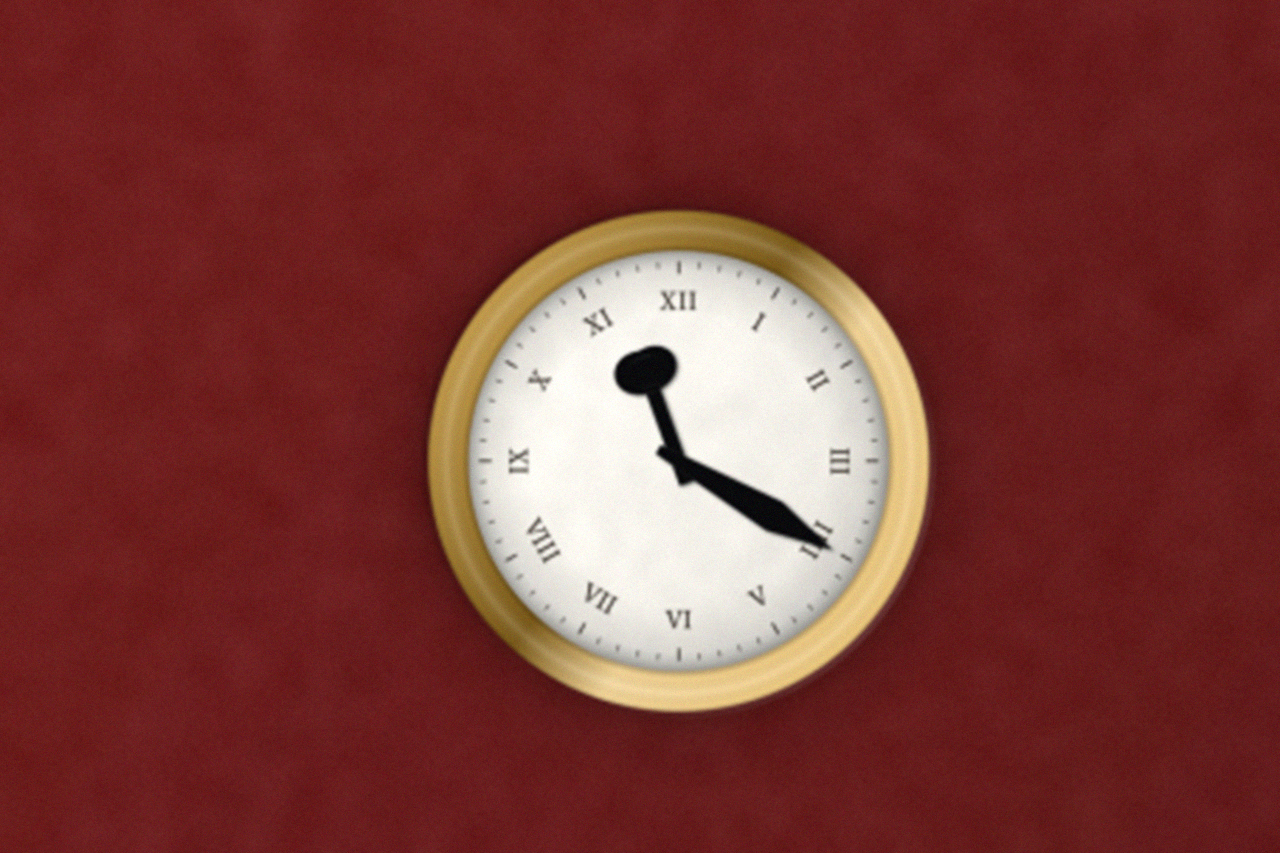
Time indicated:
11h20
